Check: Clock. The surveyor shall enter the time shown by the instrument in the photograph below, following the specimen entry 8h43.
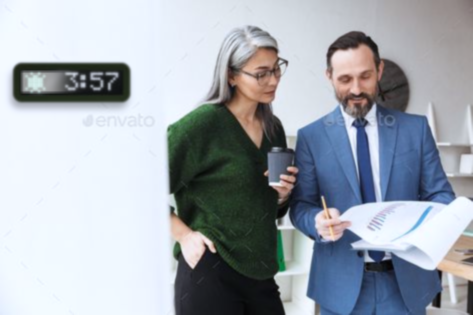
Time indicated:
3h57
